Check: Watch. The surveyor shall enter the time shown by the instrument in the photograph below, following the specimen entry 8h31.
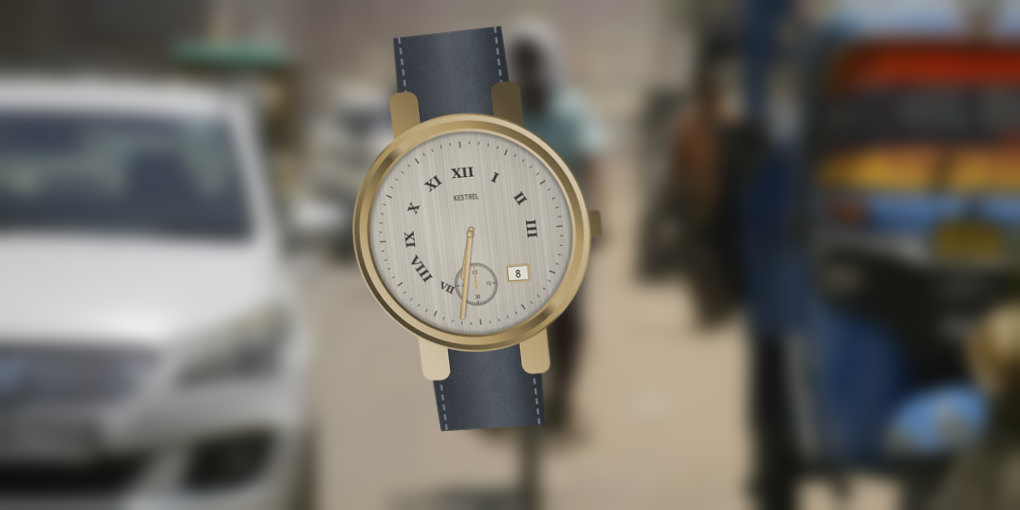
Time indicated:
6h32
